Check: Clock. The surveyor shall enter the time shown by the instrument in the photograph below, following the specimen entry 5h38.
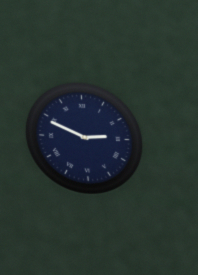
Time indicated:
2h49
